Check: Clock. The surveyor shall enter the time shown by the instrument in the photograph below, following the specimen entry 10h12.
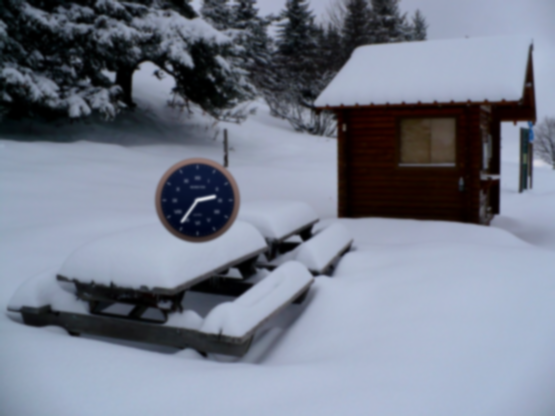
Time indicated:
2h36
